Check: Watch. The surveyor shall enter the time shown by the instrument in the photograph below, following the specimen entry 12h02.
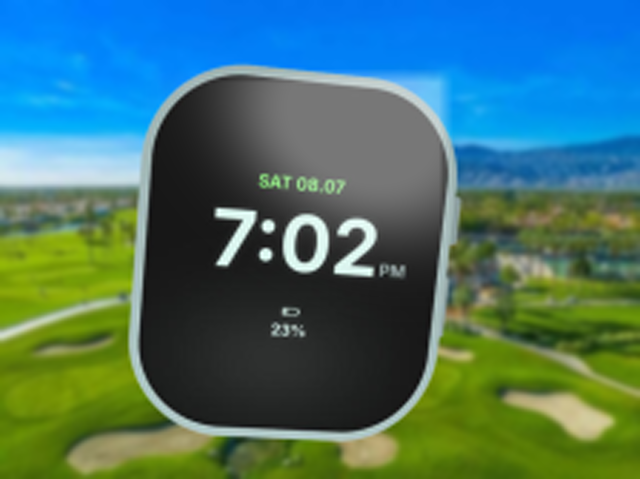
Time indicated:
7h02
